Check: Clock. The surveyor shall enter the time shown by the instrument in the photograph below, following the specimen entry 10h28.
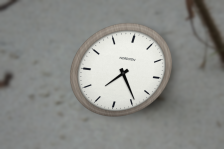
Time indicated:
7h24
